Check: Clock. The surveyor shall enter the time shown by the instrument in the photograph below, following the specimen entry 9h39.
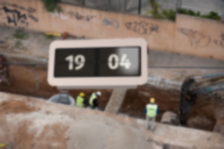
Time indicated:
19h04
